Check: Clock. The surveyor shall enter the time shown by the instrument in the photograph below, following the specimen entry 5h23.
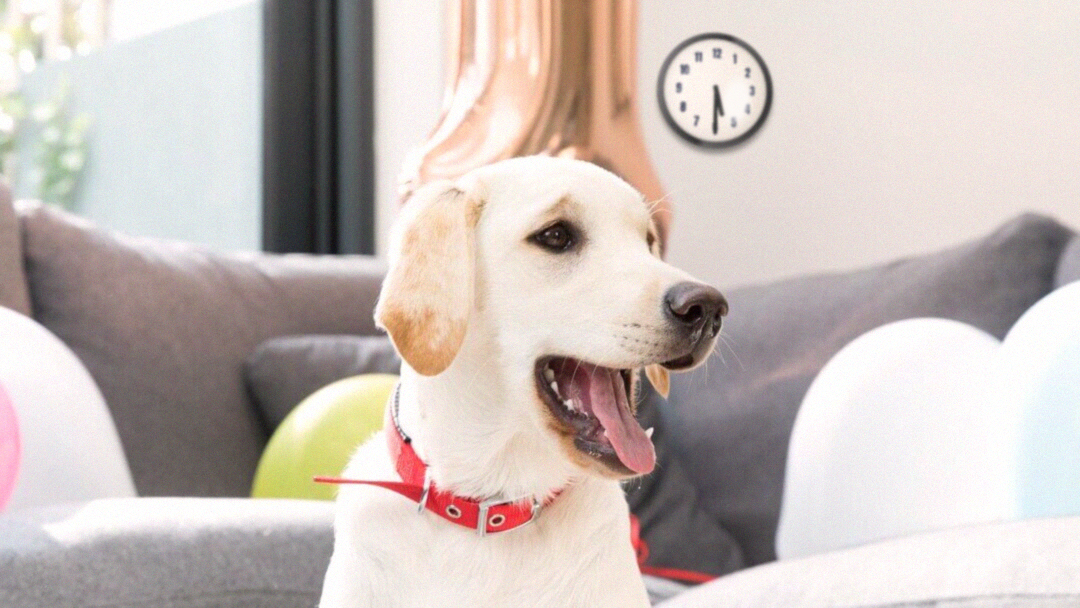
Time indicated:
5h30
